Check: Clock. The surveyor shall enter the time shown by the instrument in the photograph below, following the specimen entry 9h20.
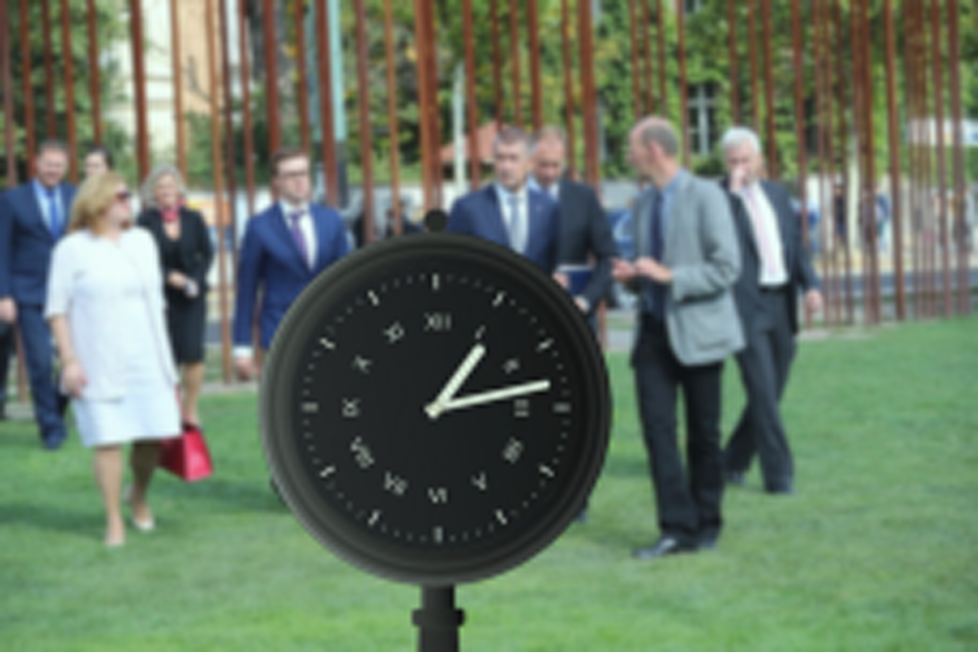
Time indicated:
1h13
